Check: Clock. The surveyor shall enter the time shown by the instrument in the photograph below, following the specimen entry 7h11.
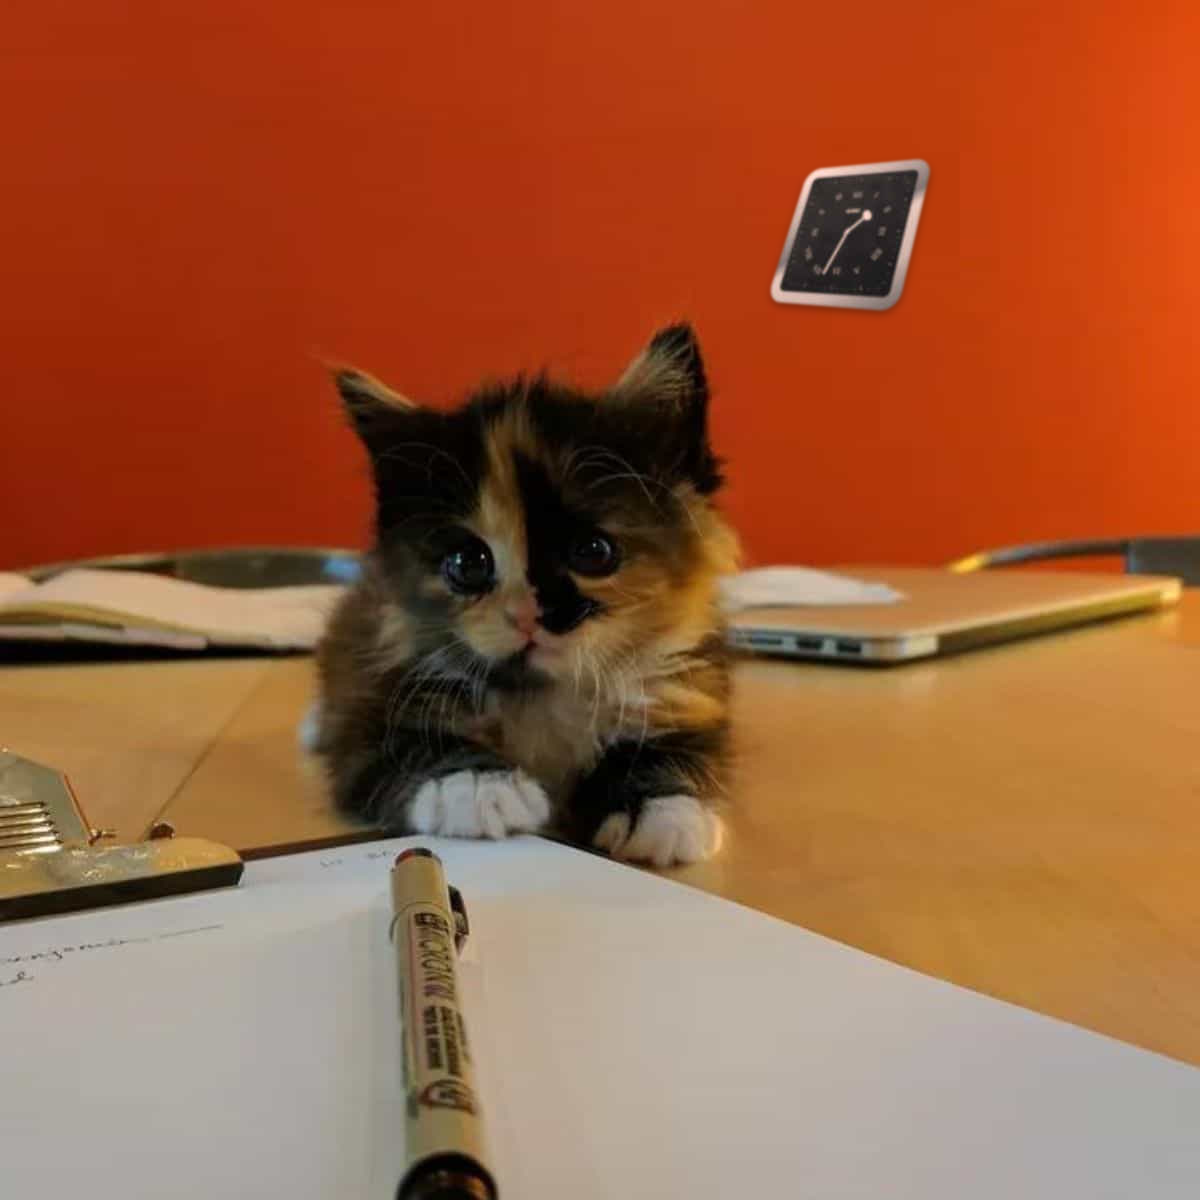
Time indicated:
1h33
